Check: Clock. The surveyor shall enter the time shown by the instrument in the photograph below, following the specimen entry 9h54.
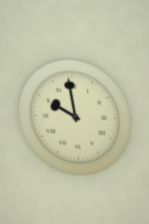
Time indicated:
9h59
